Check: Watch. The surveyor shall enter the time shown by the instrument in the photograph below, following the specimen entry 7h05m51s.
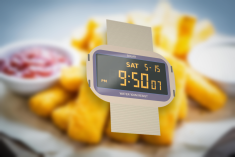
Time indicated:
9h50m07s
